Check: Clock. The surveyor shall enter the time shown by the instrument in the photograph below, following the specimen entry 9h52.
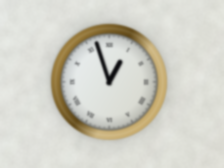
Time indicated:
12h57
